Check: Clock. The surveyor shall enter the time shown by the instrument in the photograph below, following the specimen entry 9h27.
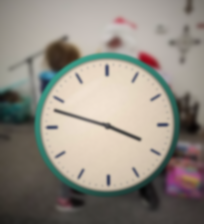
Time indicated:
3h48
